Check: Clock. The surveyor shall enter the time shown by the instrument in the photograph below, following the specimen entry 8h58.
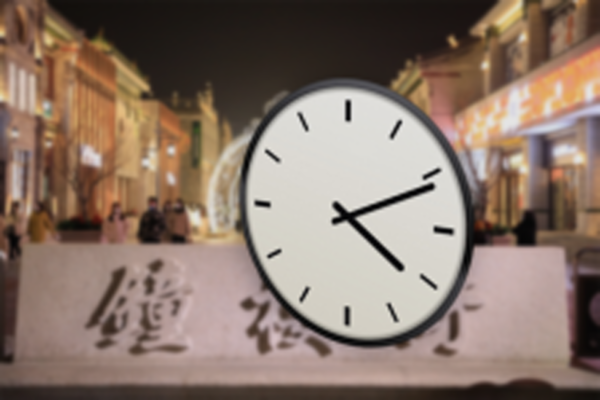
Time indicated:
4h11
